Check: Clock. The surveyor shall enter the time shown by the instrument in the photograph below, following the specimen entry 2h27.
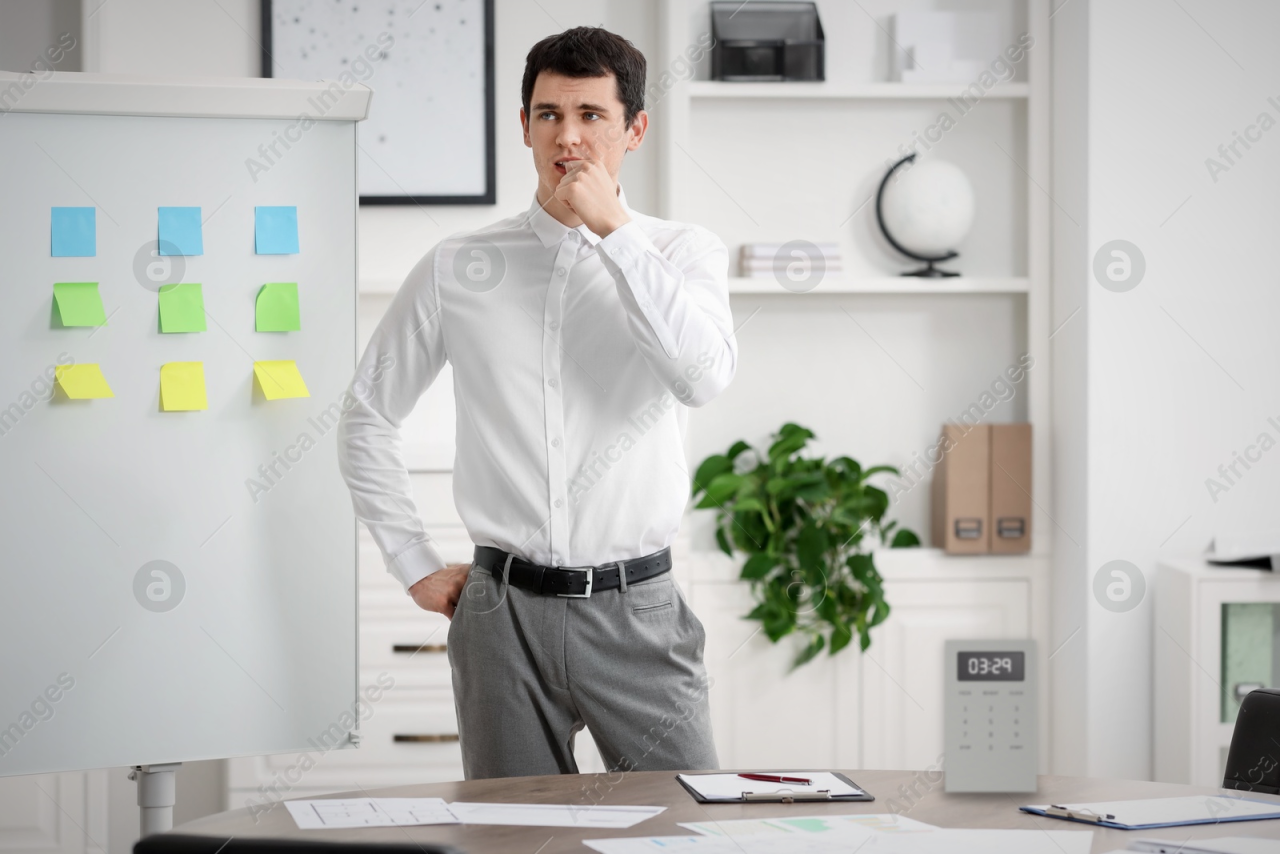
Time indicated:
3h29
